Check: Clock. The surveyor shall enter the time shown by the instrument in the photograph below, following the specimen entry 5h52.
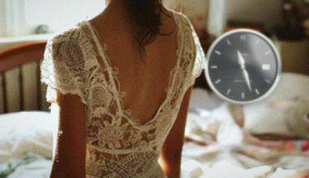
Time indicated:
11h27
